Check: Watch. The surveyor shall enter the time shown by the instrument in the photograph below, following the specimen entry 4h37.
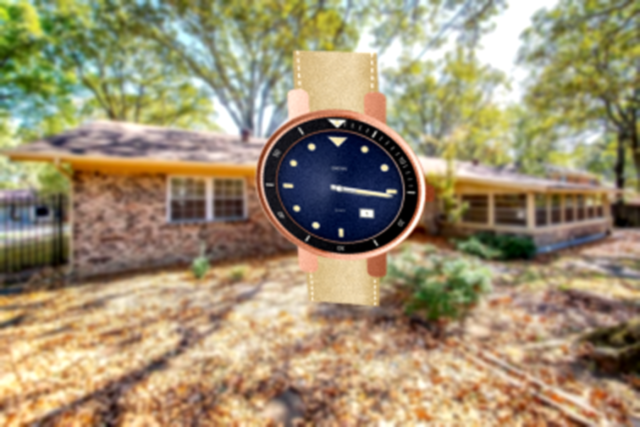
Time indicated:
3h16
